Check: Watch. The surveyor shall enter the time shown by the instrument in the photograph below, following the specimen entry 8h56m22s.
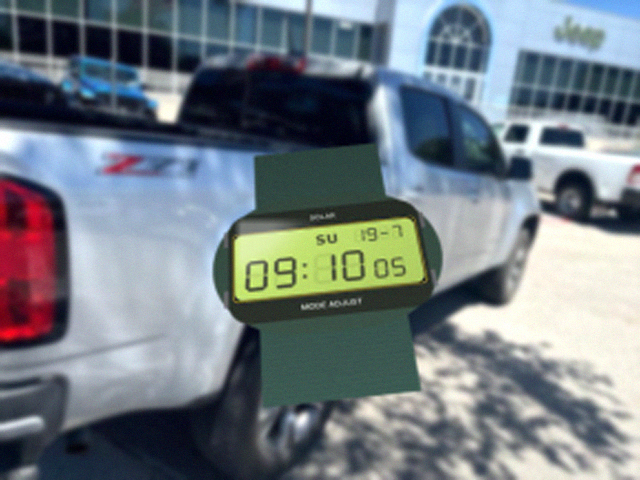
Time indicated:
9h10m05s
